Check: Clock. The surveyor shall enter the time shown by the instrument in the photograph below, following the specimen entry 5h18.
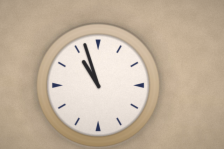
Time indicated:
10h57
